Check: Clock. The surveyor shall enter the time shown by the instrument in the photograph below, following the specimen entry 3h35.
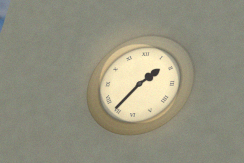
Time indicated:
1h36
